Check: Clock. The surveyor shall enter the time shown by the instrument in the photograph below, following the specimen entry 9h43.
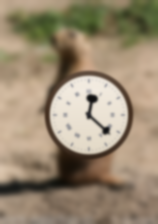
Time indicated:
12h22
